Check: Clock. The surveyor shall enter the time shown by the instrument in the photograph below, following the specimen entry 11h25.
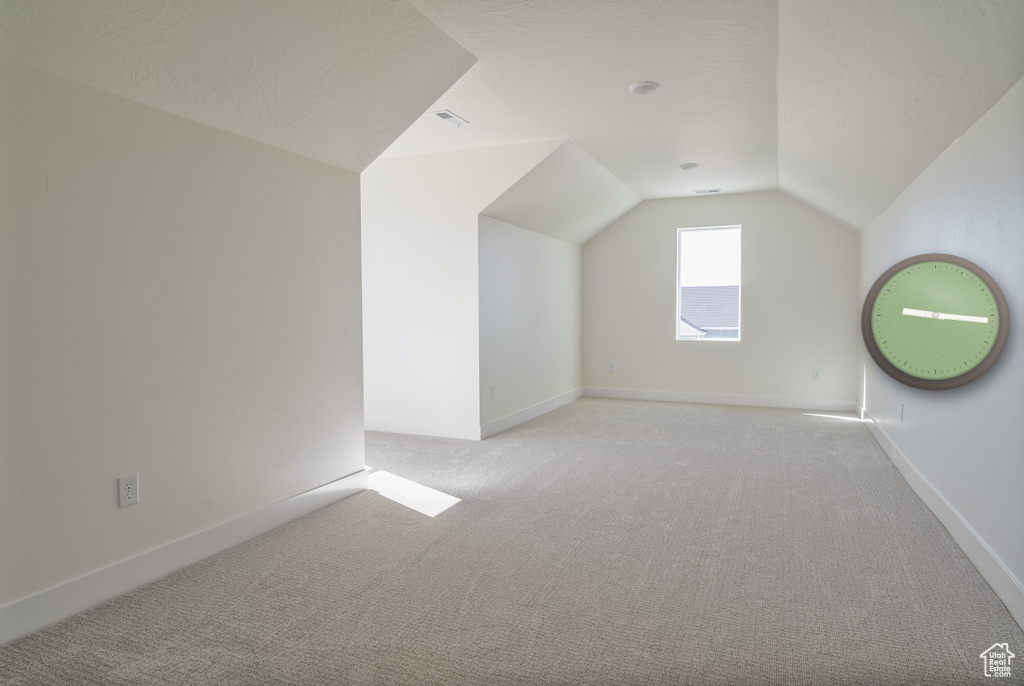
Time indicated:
9h16
